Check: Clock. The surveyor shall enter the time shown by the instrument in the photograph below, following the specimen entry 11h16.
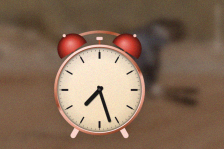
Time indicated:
7h27
